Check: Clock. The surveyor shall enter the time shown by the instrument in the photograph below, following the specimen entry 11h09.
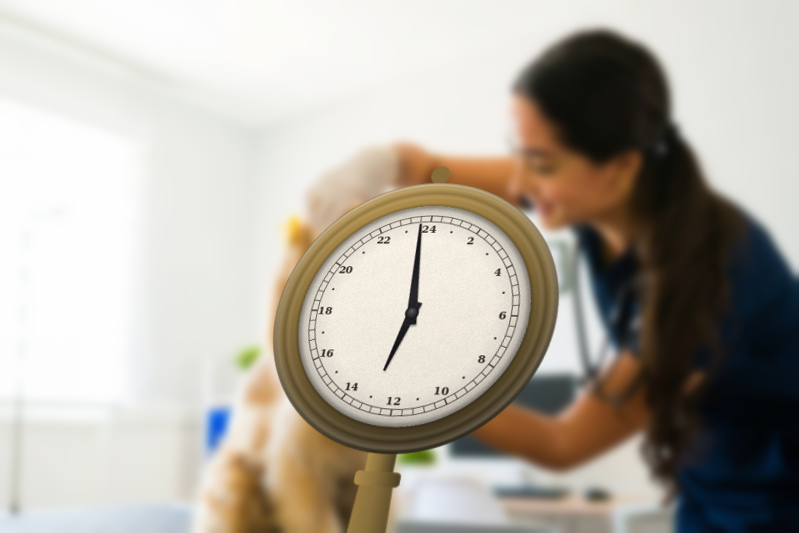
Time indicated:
12h59
